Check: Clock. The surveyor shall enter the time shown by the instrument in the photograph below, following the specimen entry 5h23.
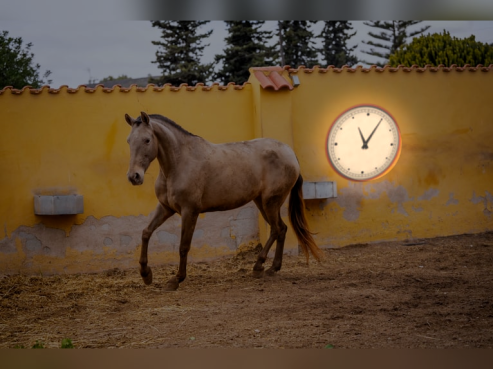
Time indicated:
11h05
